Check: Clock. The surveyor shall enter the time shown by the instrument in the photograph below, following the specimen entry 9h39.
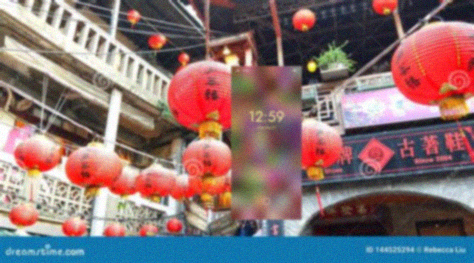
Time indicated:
12h59
